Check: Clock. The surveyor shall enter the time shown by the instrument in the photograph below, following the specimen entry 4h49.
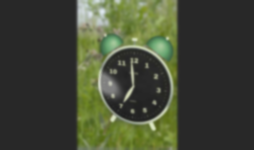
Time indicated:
6h59
